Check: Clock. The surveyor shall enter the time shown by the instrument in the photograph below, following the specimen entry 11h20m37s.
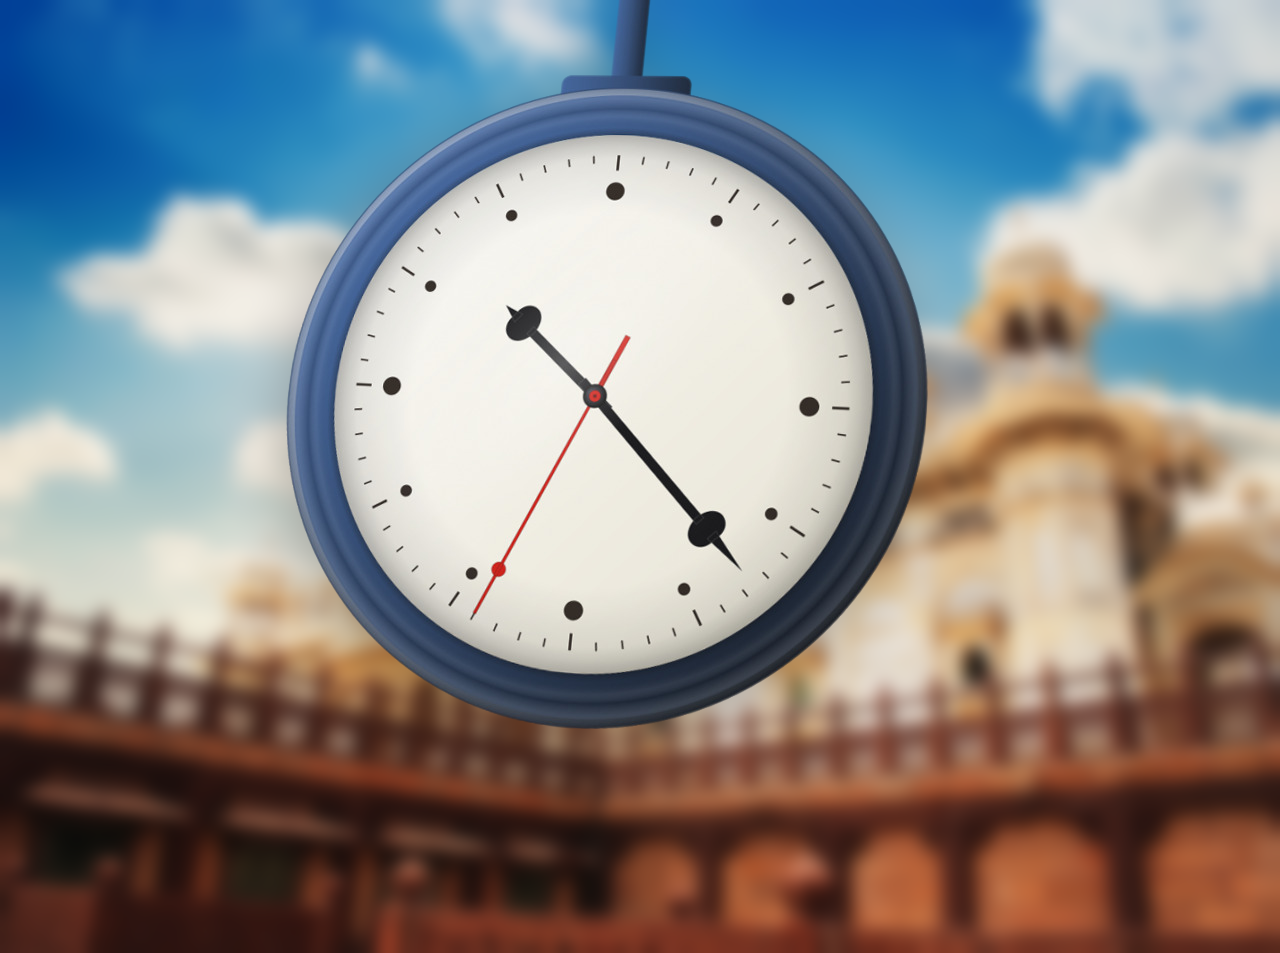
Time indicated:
10h22m34s
